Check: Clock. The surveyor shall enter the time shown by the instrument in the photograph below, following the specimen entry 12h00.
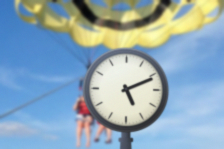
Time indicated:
5h11
